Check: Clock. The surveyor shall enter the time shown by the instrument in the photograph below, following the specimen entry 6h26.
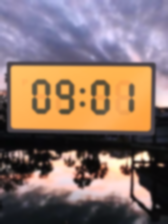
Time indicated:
9h01
